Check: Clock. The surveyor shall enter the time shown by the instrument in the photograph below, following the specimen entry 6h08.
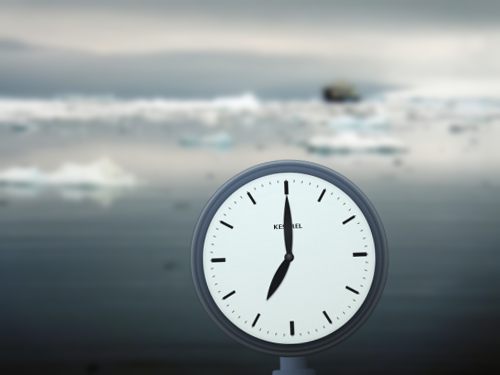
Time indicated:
7h00
